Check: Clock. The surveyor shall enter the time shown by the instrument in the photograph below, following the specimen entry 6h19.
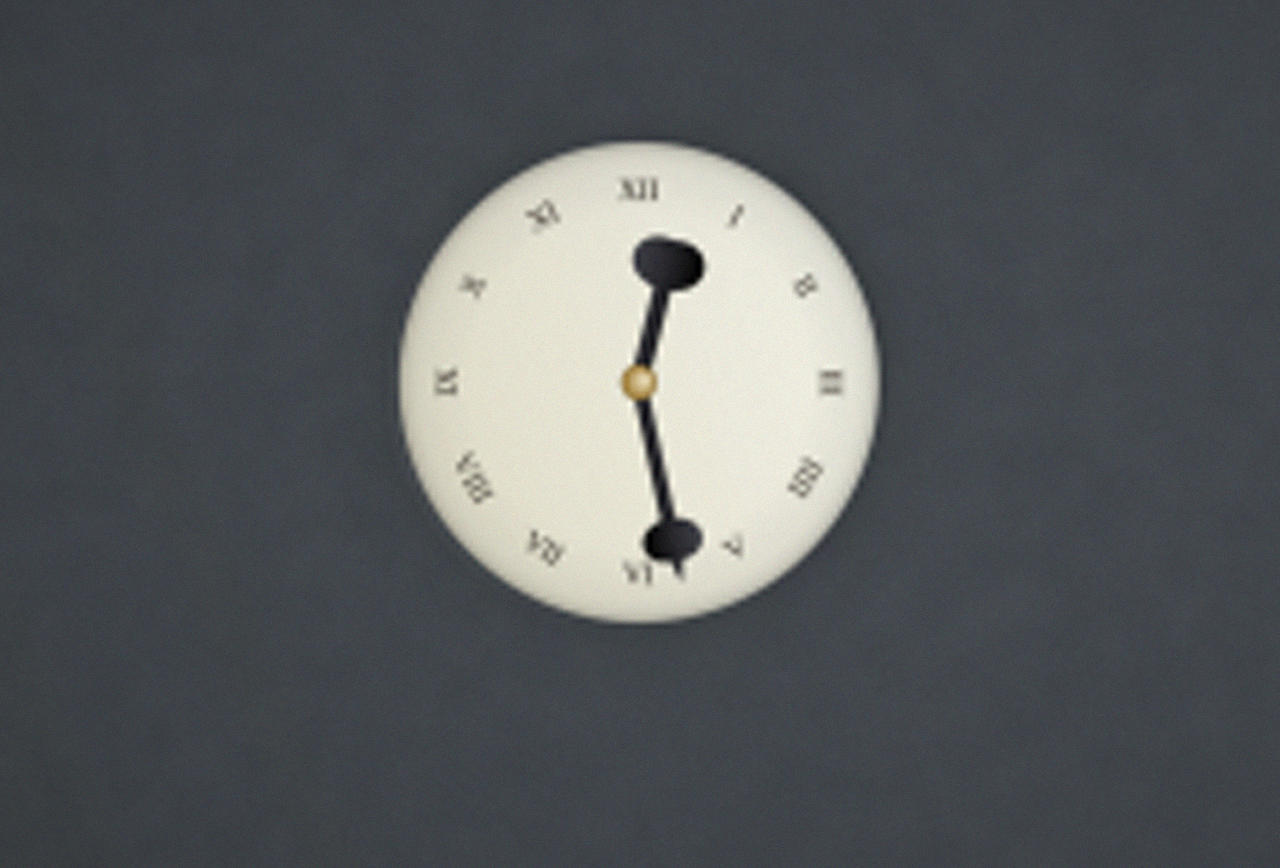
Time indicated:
12h28
